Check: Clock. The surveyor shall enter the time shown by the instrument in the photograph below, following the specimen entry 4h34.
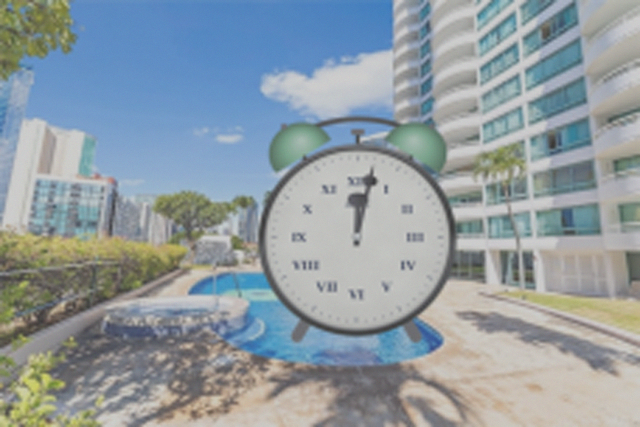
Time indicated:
12h02
